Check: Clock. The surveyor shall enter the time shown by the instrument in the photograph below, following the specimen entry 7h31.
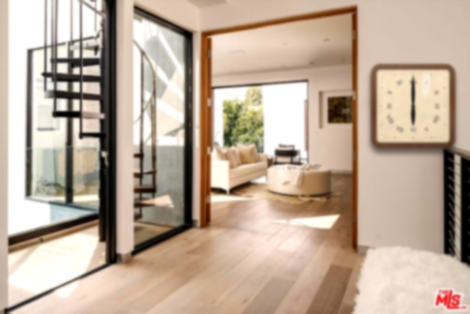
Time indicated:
6h00
